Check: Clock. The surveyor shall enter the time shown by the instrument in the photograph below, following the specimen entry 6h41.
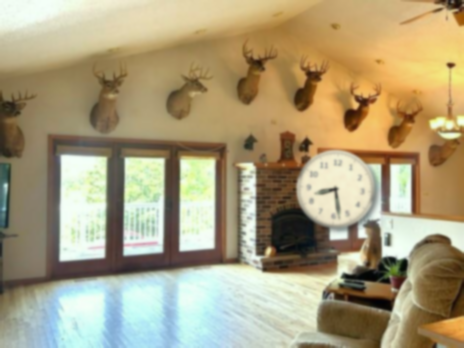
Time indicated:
8h28
